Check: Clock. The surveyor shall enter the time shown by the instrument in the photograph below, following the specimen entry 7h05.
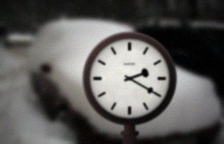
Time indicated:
2h20
